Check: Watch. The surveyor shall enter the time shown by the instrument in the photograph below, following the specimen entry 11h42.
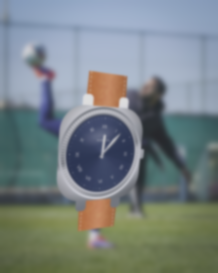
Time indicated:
12h07
